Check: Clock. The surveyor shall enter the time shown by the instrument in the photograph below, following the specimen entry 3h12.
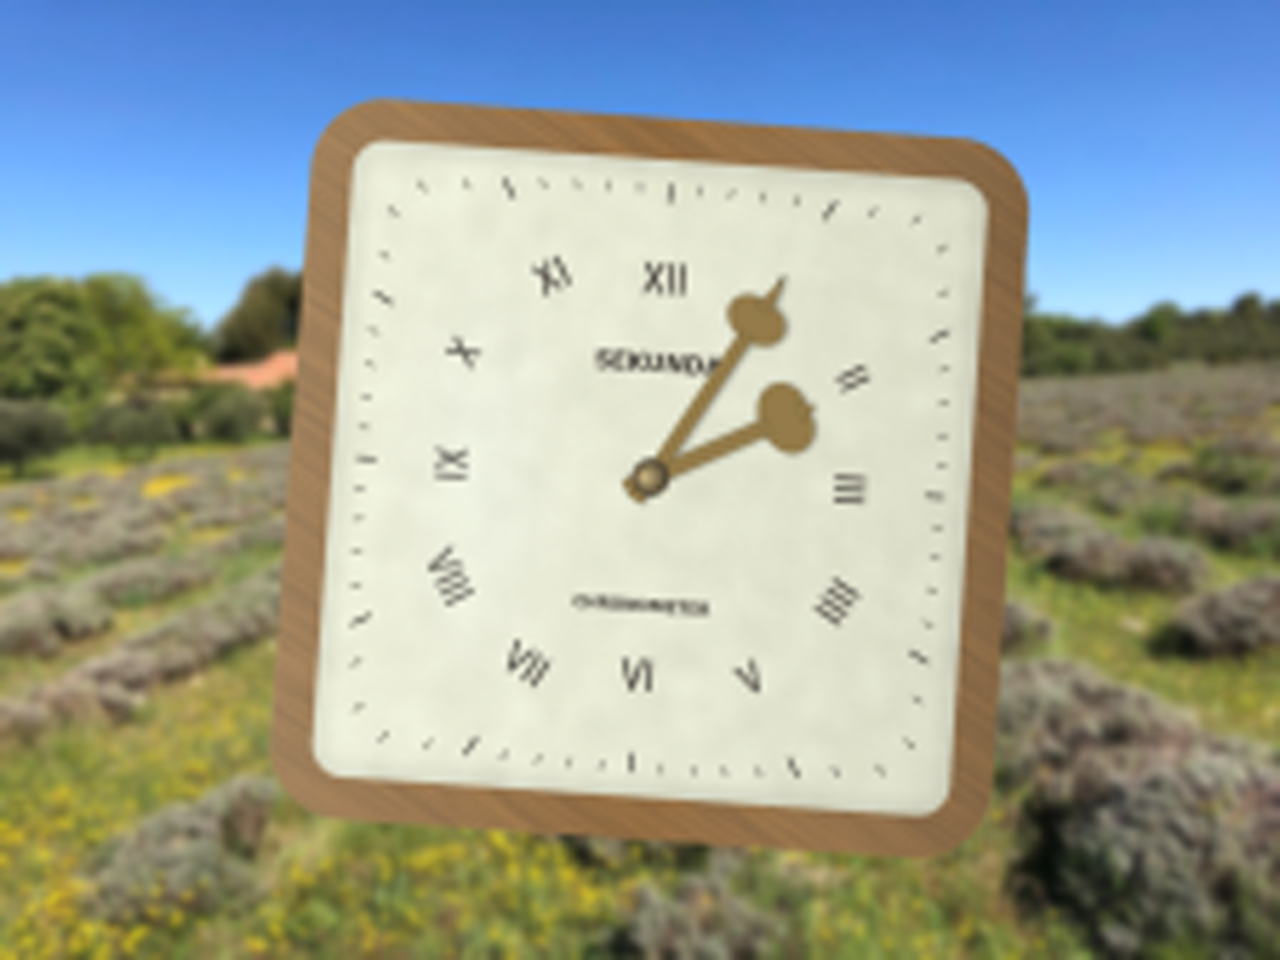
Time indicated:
2h05
